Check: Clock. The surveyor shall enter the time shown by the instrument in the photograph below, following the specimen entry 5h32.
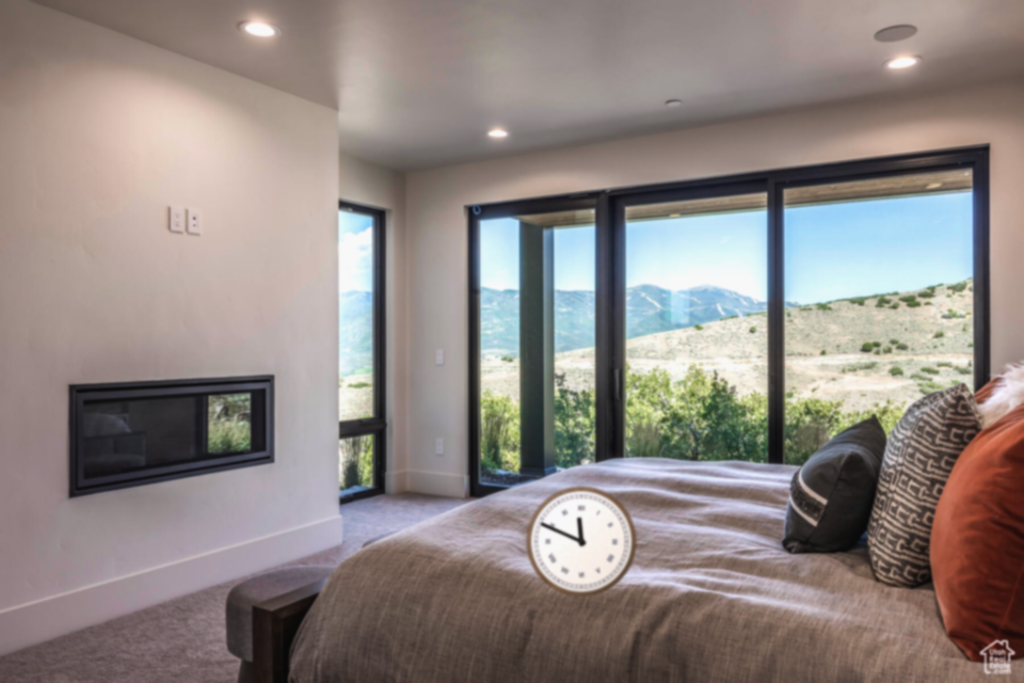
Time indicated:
11h49
